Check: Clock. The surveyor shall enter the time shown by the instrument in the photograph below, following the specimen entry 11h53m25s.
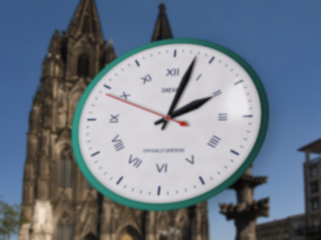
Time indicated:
2h02m49s
